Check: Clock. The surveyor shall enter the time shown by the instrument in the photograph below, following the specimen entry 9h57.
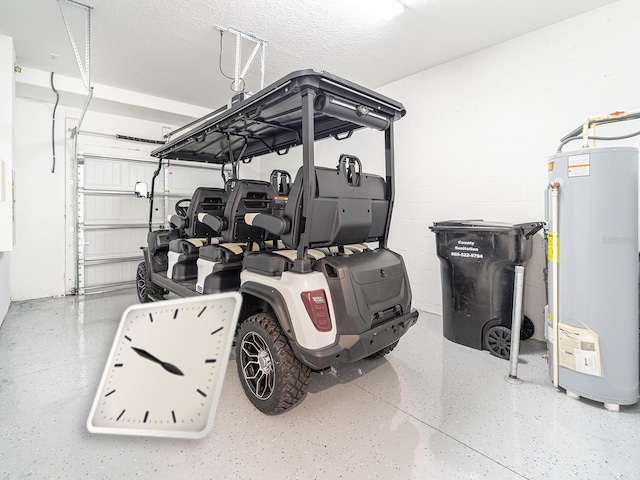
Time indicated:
3h49
